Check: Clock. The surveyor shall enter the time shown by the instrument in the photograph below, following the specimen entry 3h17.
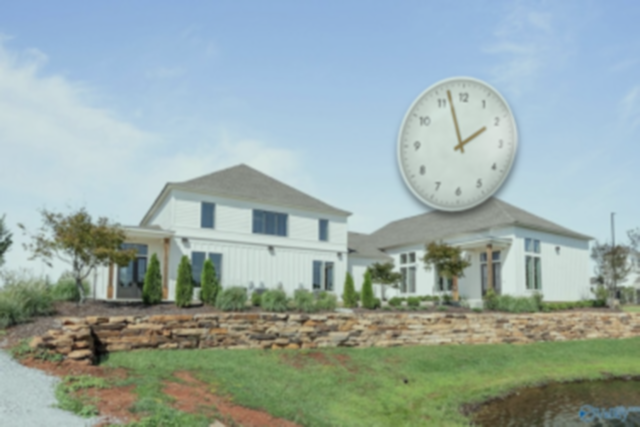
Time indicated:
1h57
